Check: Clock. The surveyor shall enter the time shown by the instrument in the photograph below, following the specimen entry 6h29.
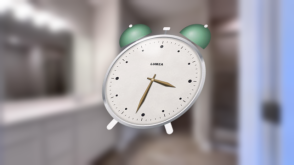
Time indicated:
3h32
